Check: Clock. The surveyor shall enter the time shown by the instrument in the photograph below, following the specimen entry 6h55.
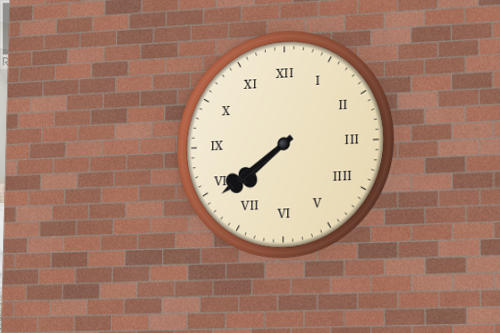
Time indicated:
7h39
